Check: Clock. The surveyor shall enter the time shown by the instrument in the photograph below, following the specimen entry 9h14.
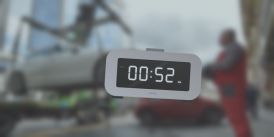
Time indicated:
0h52
